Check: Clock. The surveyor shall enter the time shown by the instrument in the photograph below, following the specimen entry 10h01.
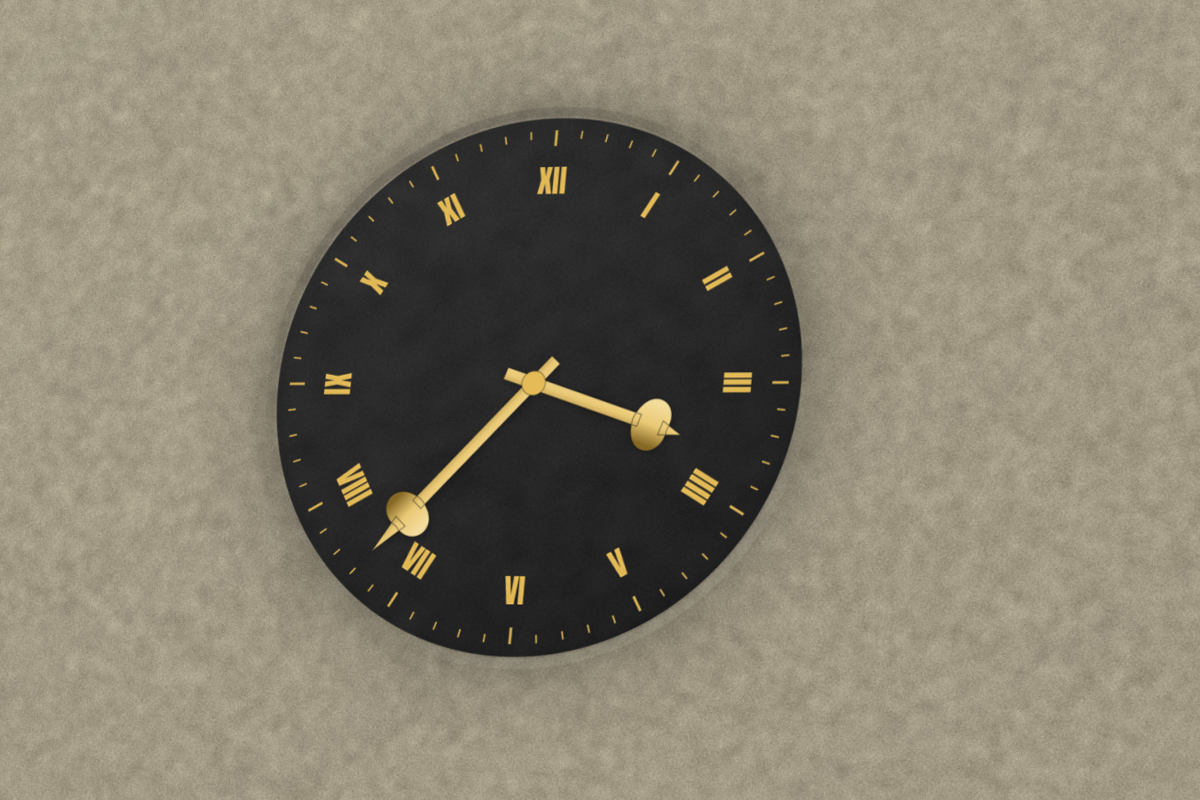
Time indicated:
3h37
